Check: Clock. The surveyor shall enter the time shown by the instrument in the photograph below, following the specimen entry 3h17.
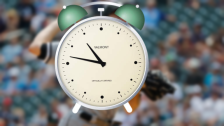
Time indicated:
10h47
